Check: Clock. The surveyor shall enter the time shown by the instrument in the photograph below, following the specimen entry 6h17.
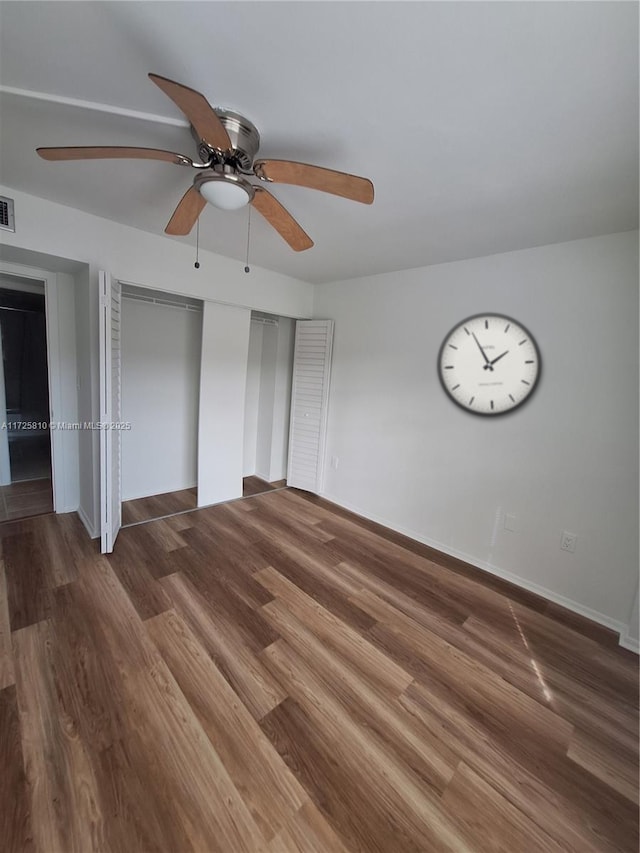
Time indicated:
1h56
